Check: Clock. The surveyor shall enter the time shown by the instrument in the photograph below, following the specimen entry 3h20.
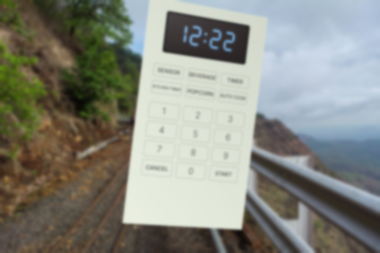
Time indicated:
12h22
